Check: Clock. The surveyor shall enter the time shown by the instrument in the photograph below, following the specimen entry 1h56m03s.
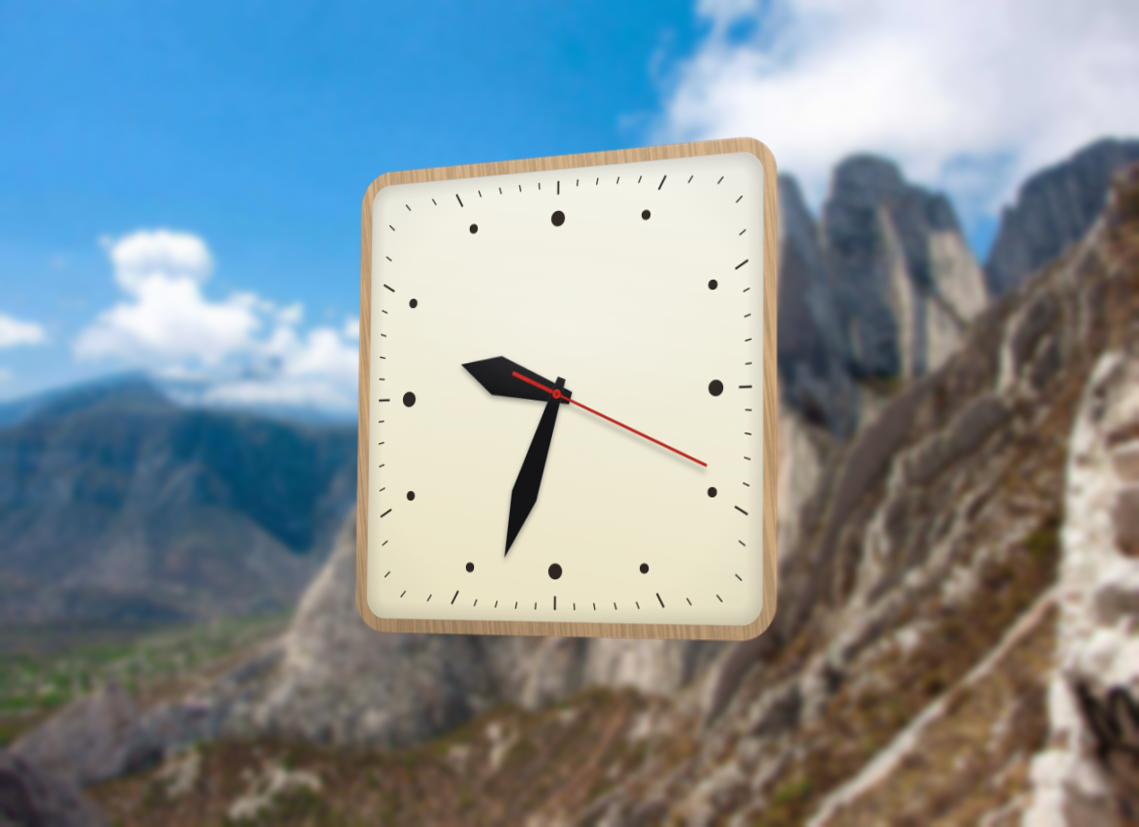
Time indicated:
9h33m19s
